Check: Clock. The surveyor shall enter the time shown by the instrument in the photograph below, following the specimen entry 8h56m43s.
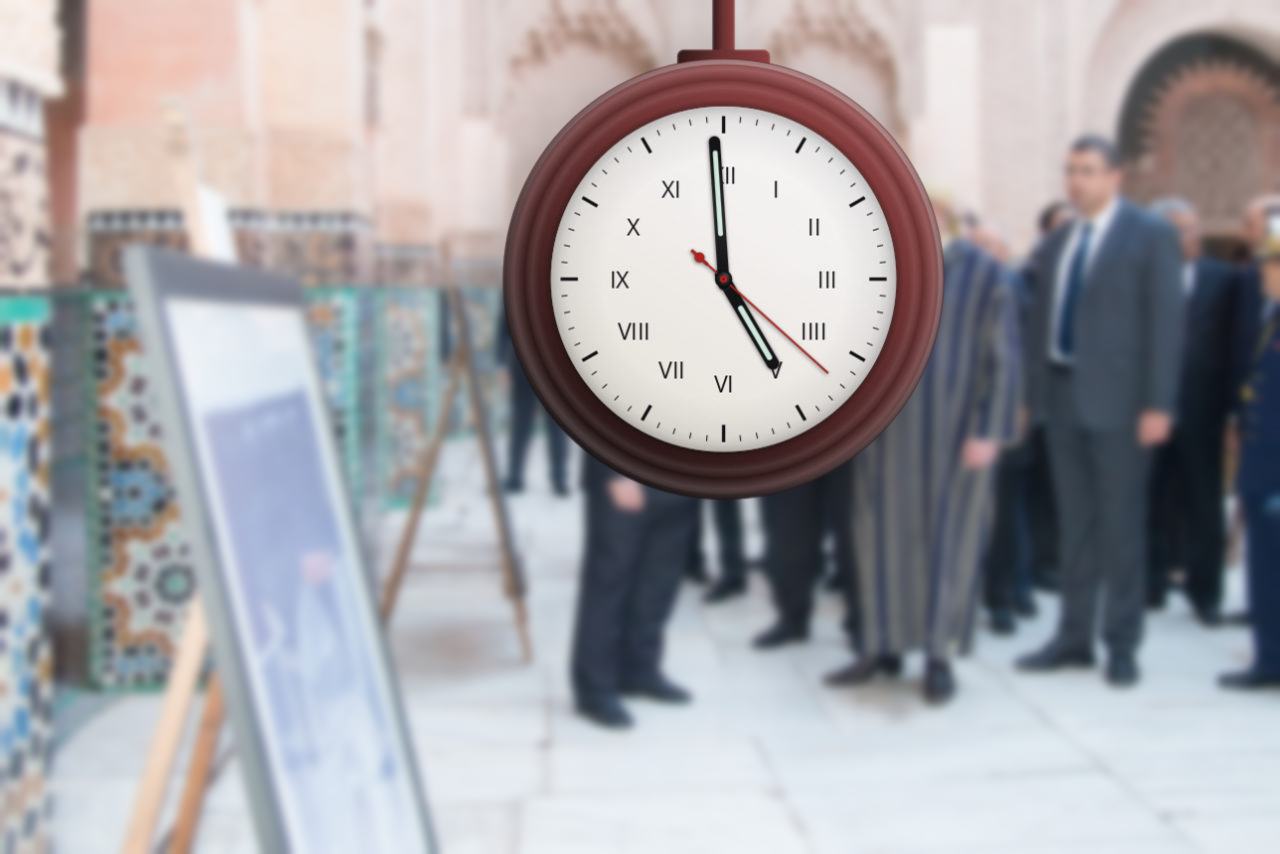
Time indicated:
4h59m22s
